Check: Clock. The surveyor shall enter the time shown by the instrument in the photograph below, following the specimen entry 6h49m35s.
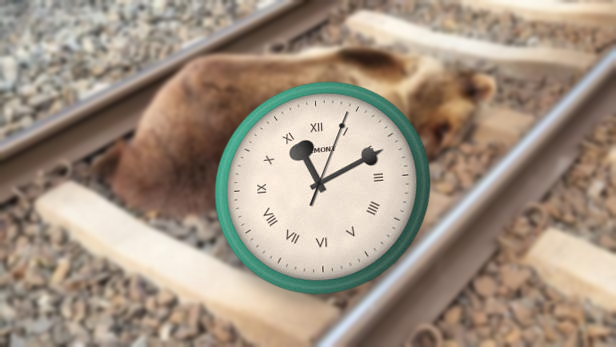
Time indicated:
11h11m04s
